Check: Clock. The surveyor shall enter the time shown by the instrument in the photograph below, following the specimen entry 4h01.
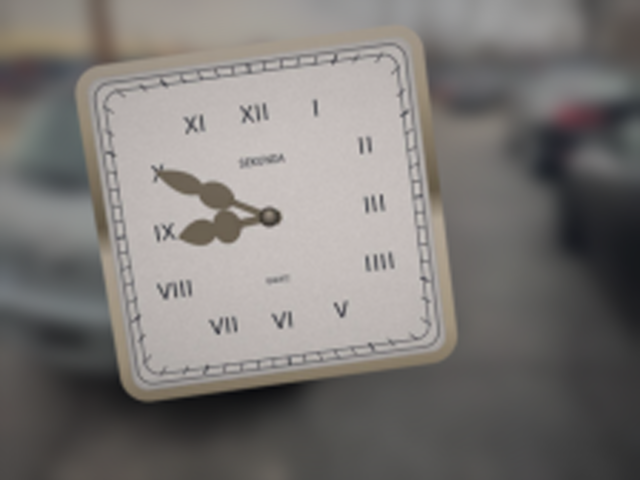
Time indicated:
8h50
